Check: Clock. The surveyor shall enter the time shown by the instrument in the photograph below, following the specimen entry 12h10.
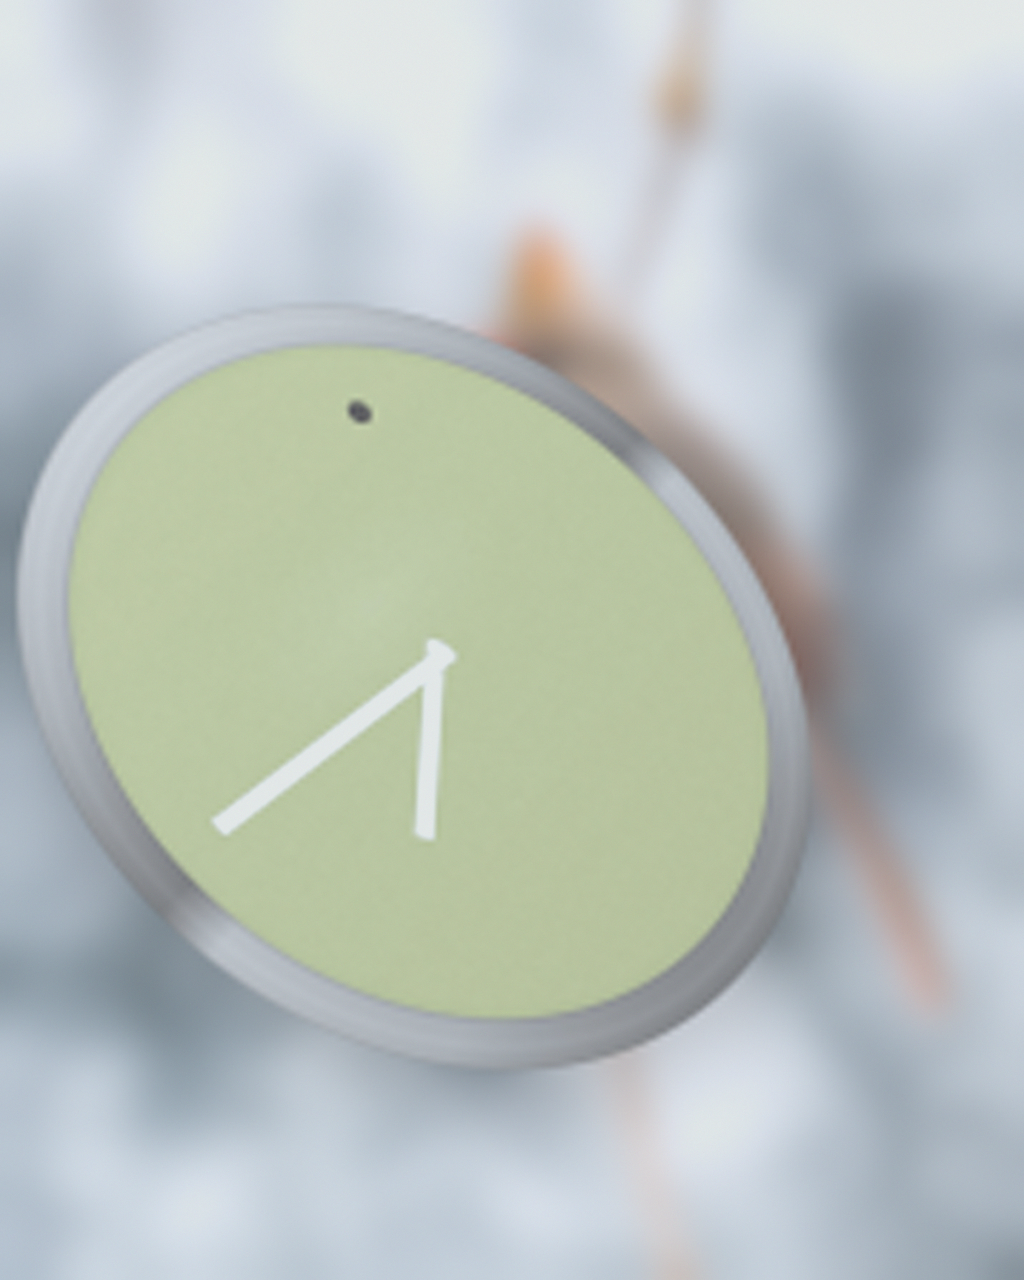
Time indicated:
6h40
